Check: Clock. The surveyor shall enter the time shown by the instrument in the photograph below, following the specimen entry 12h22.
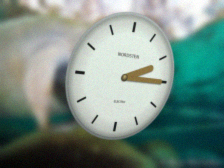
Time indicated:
2h15
